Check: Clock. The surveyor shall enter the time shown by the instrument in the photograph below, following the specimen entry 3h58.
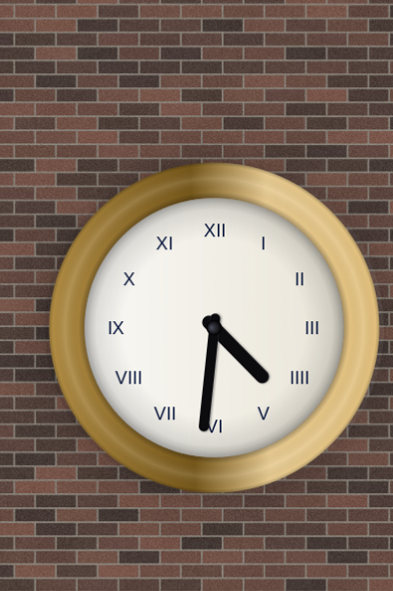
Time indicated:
4h31
